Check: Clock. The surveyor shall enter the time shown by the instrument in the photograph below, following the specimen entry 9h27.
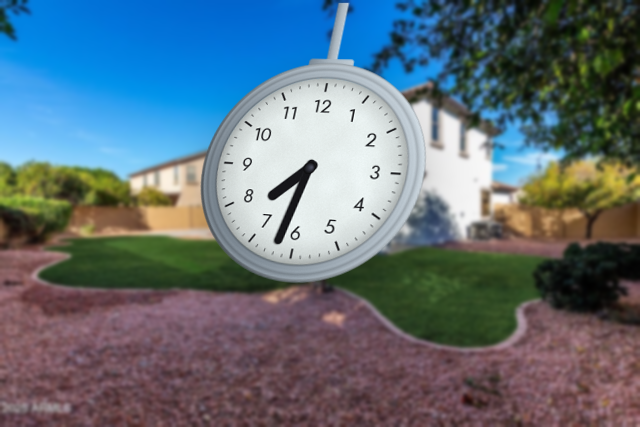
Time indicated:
7h32
